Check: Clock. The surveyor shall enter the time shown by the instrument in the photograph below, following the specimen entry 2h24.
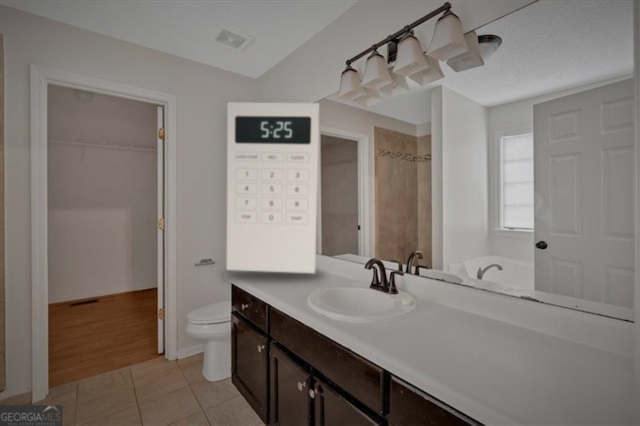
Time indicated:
5h25
